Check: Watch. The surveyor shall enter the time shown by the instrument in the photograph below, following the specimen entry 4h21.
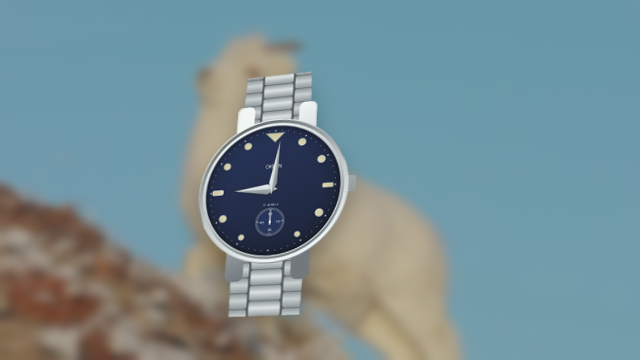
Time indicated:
9h01
